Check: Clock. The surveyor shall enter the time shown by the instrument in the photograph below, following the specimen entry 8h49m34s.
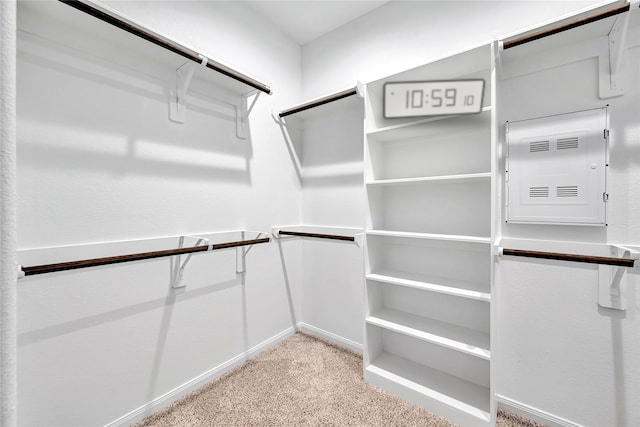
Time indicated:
10h59m10s
